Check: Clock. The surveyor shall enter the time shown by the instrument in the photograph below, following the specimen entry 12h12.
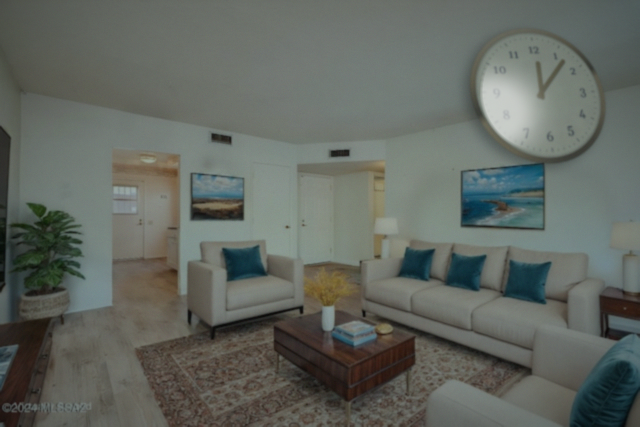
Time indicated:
12h07
